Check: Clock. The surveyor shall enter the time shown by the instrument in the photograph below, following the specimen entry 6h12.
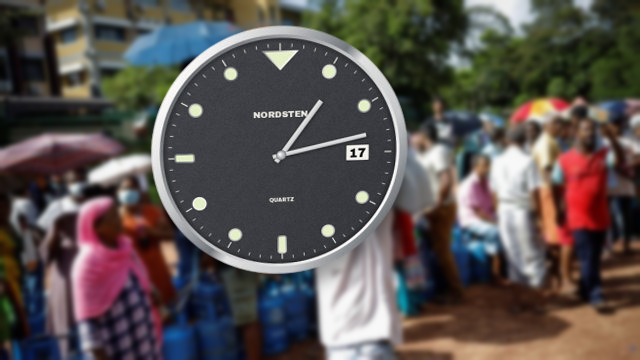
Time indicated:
1h13
